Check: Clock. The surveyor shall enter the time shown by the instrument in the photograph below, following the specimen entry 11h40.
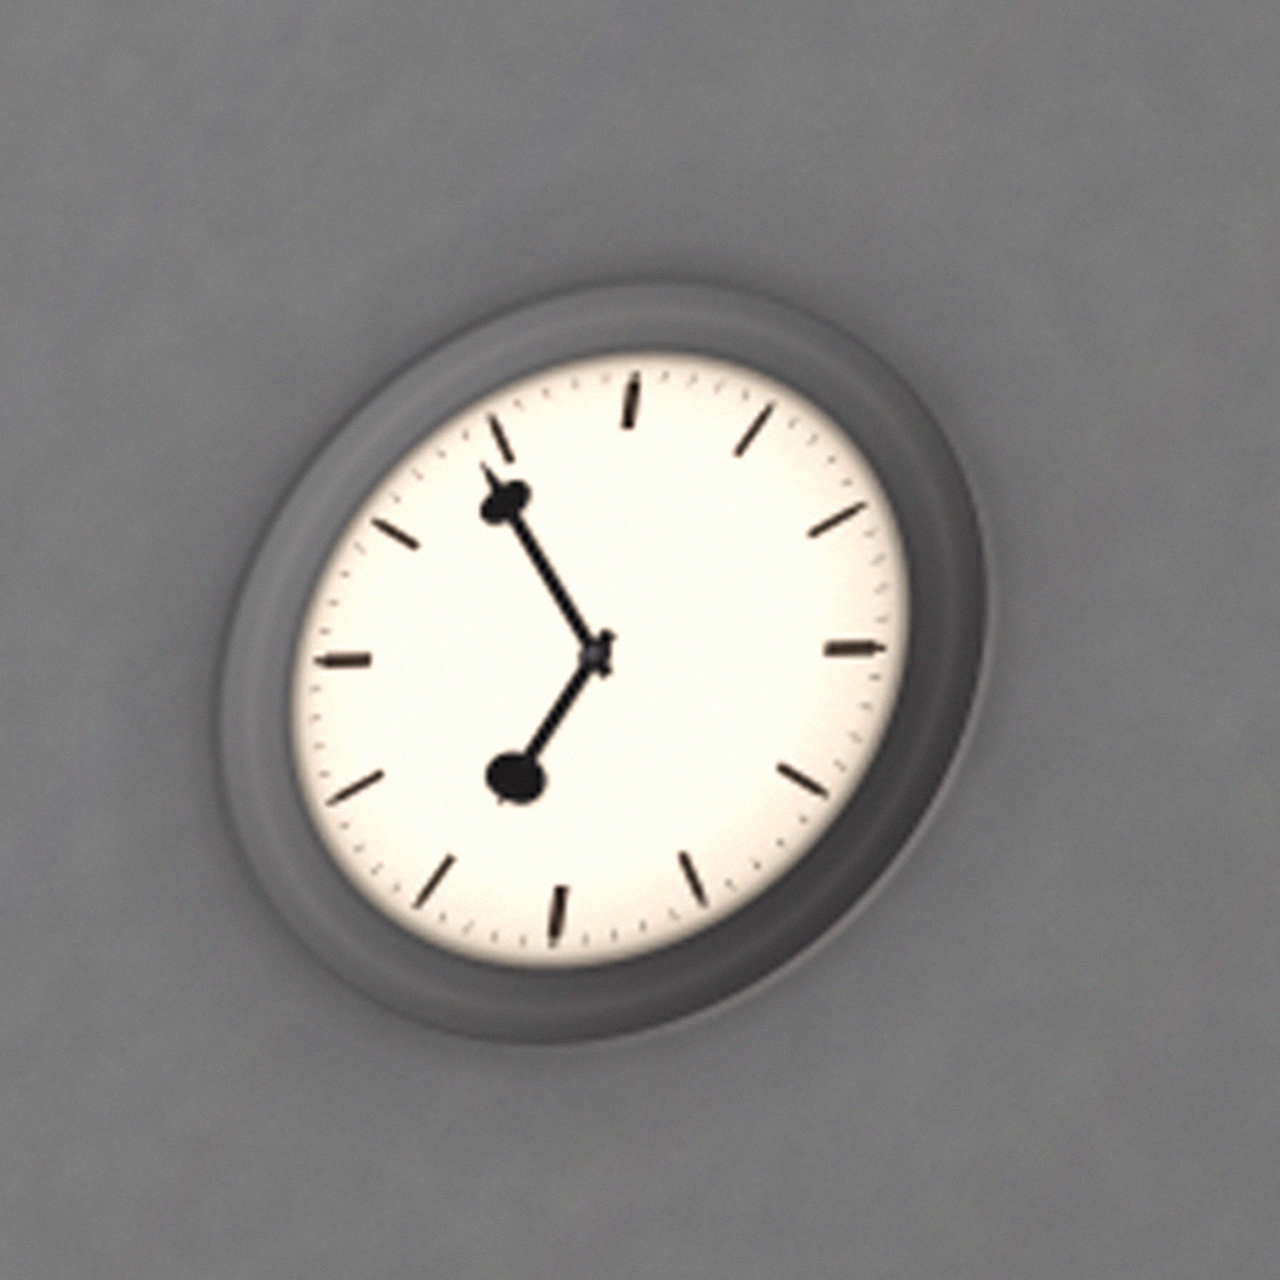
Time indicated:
6h54
